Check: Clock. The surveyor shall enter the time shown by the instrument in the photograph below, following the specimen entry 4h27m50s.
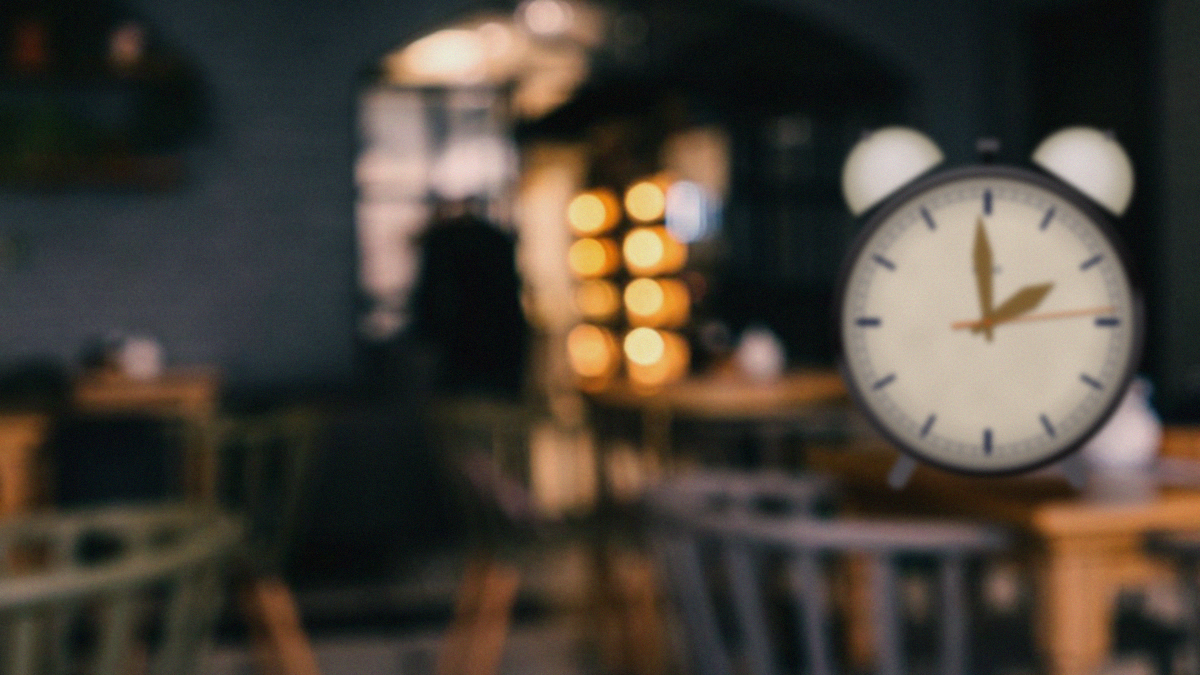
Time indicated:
1h59m14s
